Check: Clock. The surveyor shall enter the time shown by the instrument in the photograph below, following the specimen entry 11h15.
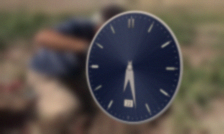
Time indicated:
6h28
